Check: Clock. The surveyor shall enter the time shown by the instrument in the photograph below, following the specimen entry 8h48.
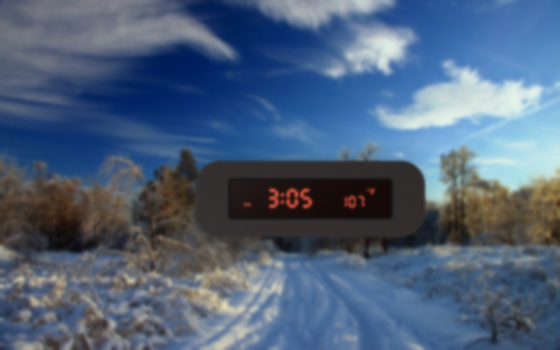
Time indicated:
3h05
